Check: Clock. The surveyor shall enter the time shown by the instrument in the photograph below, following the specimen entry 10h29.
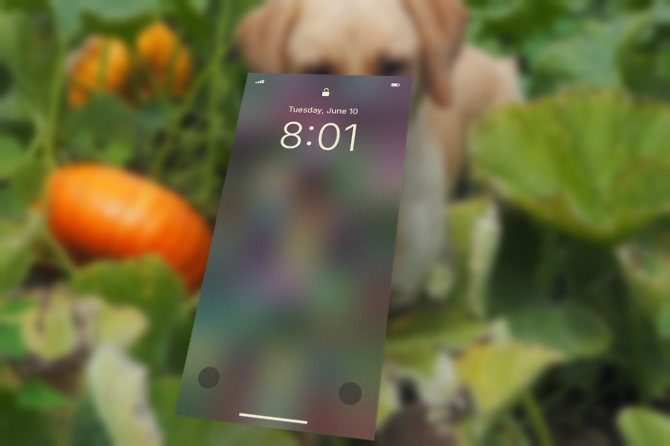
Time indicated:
8h01
